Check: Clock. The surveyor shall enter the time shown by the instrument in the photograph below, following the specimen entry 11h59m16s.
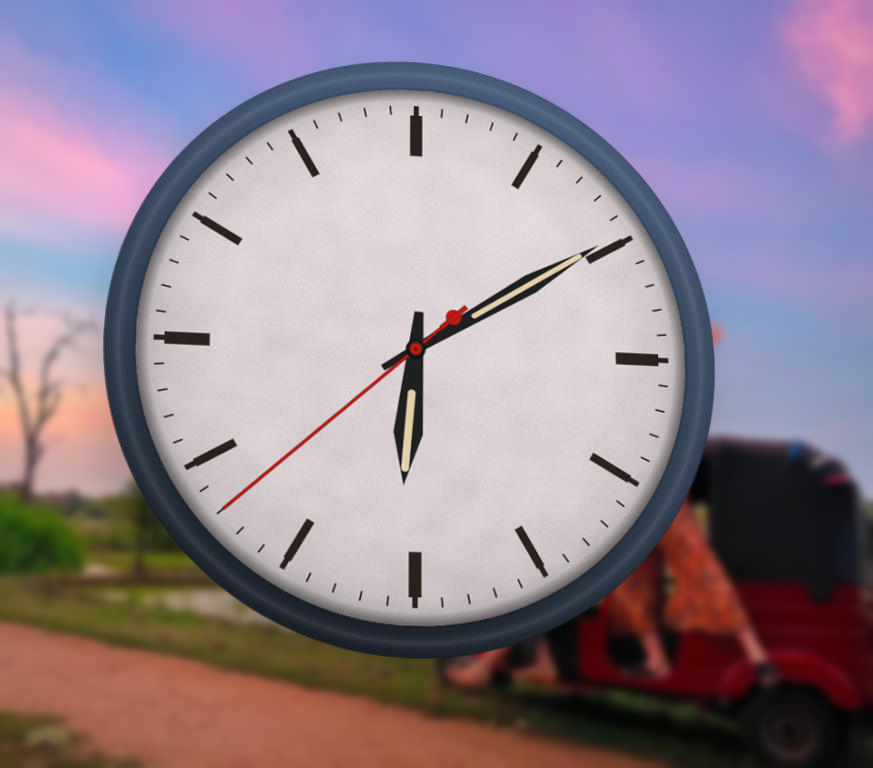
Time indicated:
6h09m38s
